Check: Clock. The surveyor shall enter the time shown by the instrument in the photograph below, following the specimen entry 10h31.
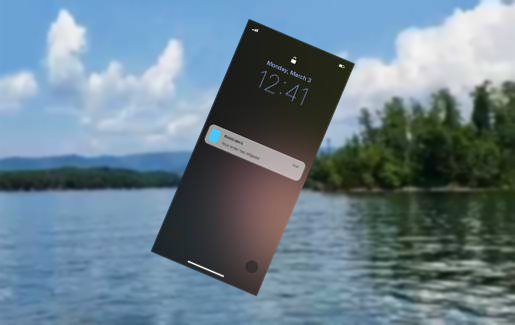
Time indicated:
12h41
